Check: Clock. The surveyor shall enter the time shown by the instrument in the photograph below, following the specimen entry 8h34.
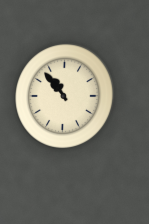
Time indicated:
10h53
